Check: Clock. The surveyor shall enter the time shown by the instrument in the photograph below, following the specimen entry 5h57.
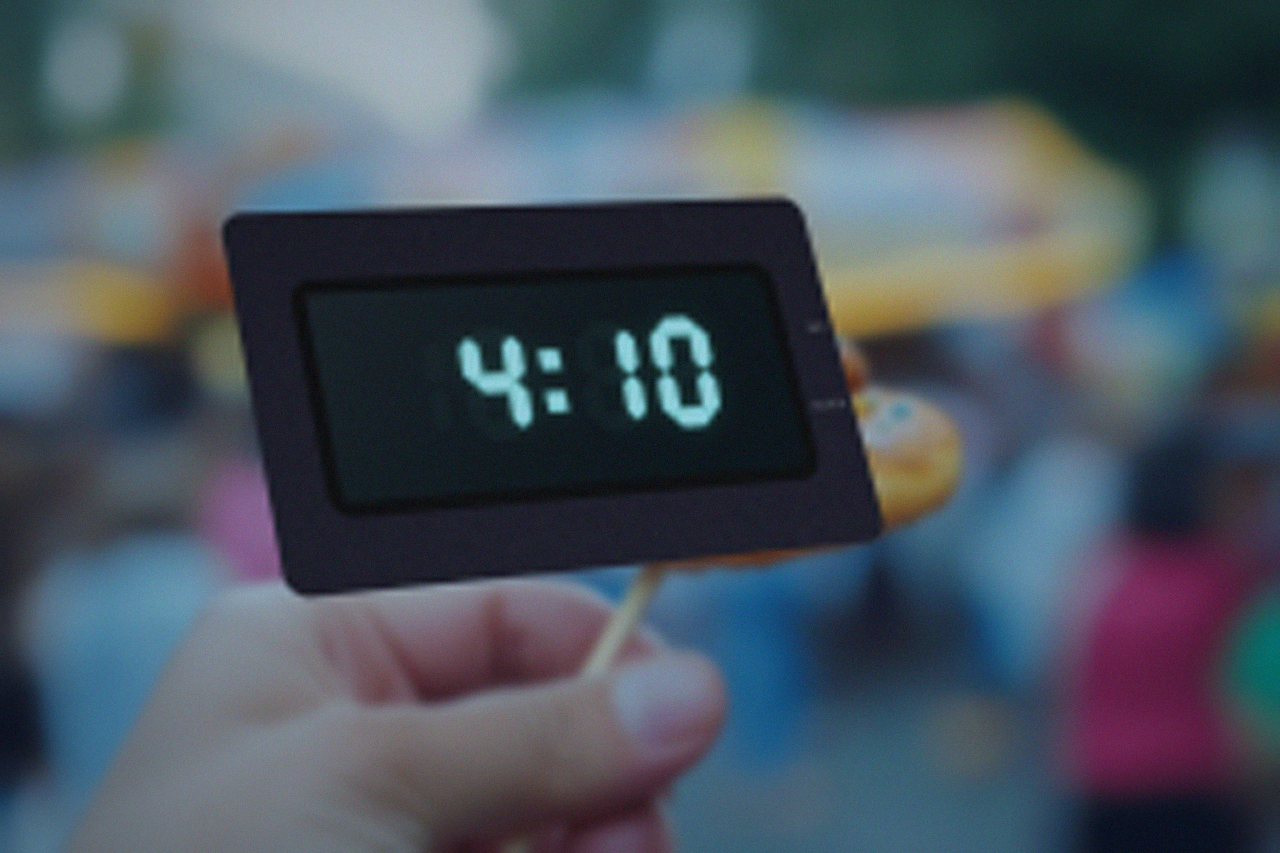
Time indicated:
4h10
